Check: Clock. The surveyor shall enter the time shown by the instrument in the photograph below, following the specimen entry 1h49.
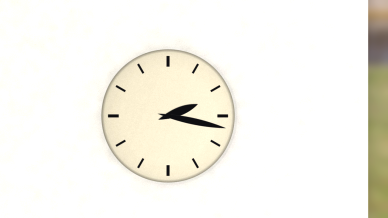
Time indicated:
2h17
